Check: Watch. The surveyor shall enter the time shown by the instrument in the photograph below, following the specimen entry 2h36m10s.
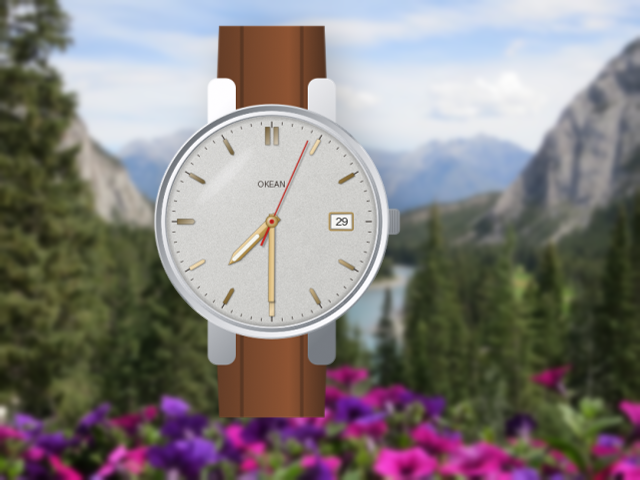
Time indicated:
7h30m04s
